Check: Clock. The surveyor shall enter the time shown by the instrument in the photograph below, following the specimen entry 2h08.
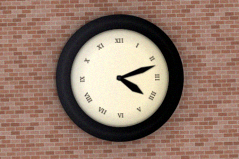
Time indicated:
4h12
